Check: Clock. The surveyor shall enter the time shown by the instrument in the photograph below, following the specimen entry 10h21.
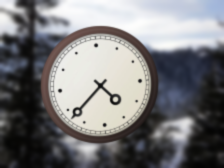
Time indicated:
4h38
